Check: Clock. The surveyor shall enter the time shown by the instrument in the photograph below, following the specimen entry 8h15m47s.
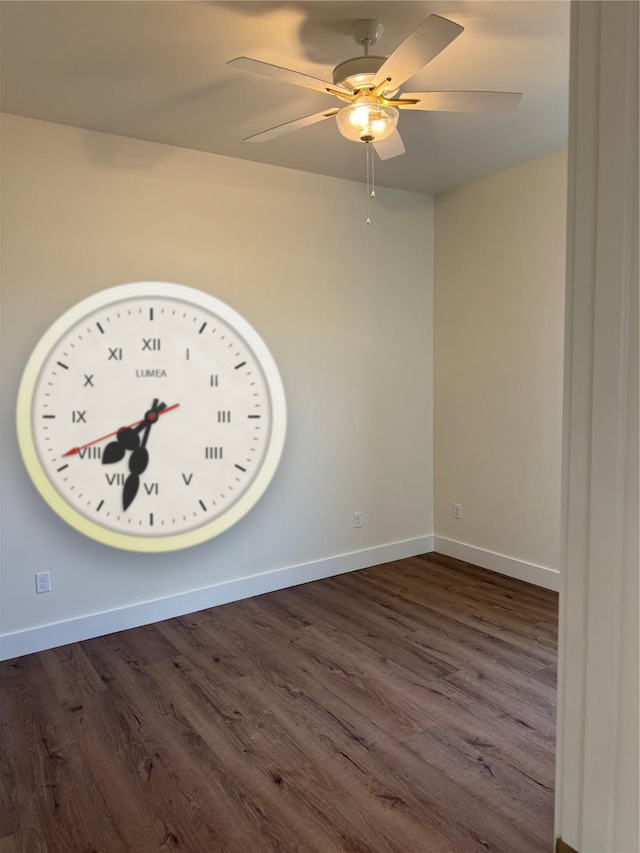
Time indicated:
7h32m41s
